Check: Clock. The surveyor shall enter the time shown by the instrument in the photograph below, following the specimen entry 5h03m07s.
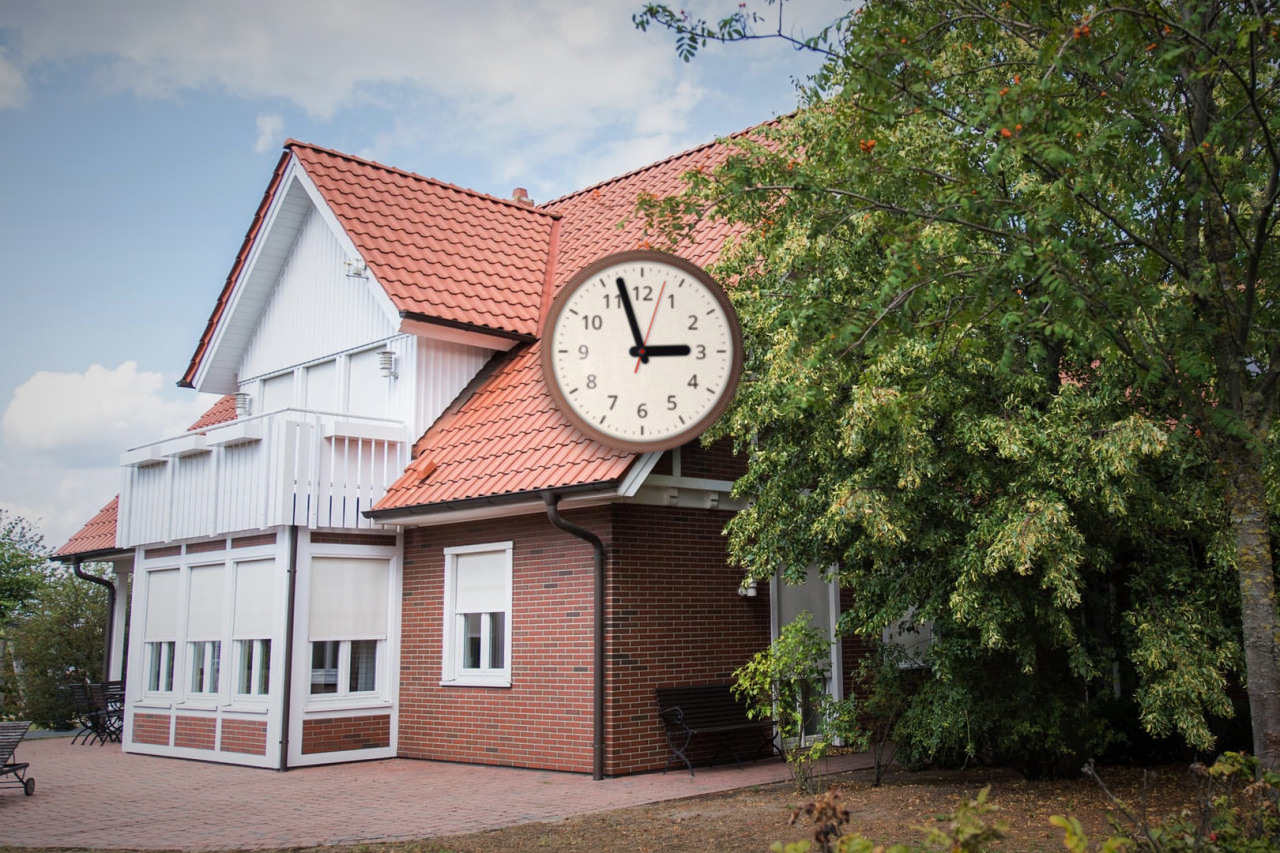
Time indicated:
2h57m03s
